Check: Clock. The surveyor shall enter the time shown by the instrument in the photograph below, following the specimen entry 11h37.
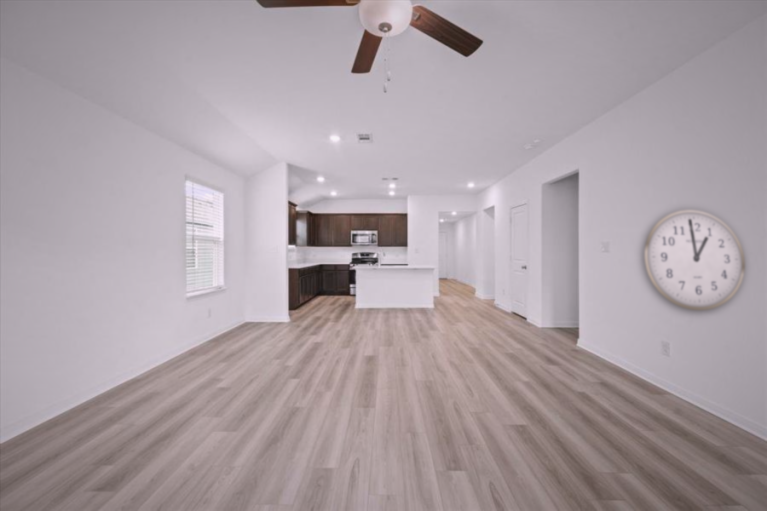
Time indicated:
12h59
